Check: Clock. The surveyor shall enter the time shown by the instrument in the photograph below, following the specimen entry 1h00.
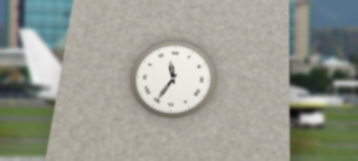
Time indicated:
11h35
